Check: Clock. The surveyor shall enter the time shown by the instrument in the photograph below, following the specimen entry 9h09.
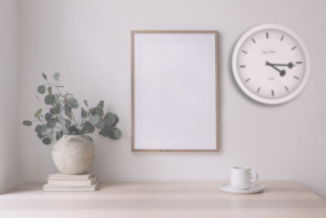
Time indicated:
4h16
